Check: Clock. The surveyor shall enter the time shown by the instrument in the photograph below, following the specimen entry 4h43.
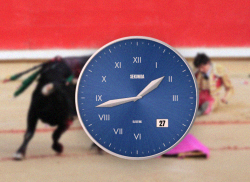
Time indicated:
1h43
